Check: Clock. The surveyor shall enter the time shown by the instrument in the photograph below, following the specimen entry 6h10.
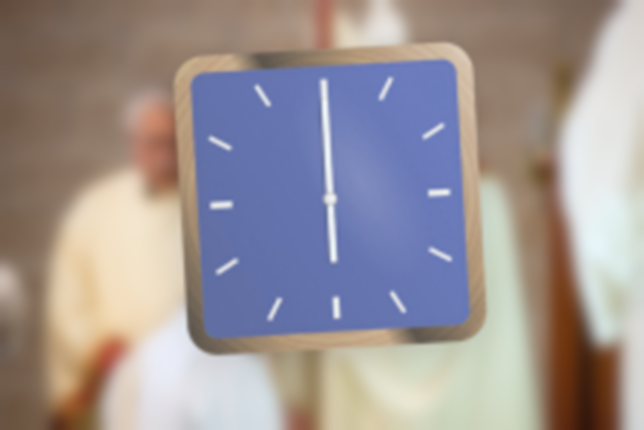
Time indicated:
6h00
